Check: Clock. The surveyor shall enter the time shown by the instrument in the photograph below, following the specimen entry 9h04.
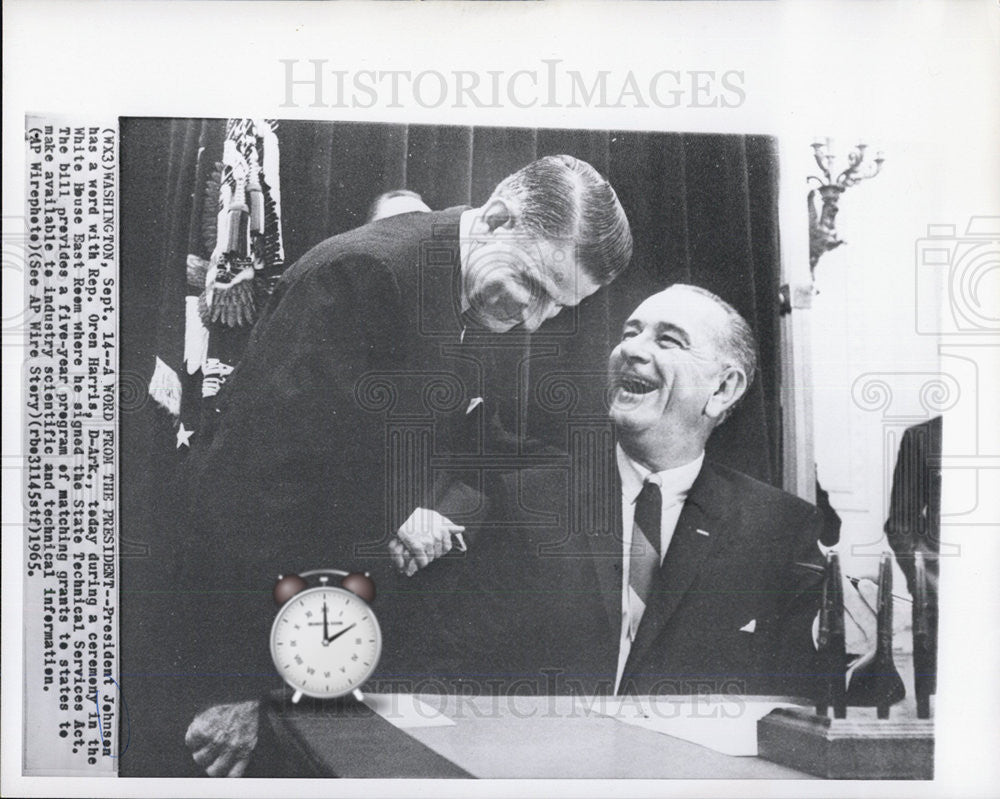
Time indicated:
2h00
